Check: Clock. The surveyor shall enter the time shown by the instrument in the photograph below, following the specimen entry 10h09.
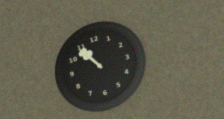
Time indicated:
10h54
